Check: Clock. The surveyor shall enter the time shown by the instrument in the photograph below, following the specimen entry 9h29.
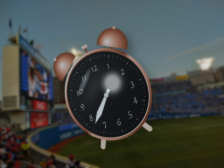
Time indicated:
7h38
